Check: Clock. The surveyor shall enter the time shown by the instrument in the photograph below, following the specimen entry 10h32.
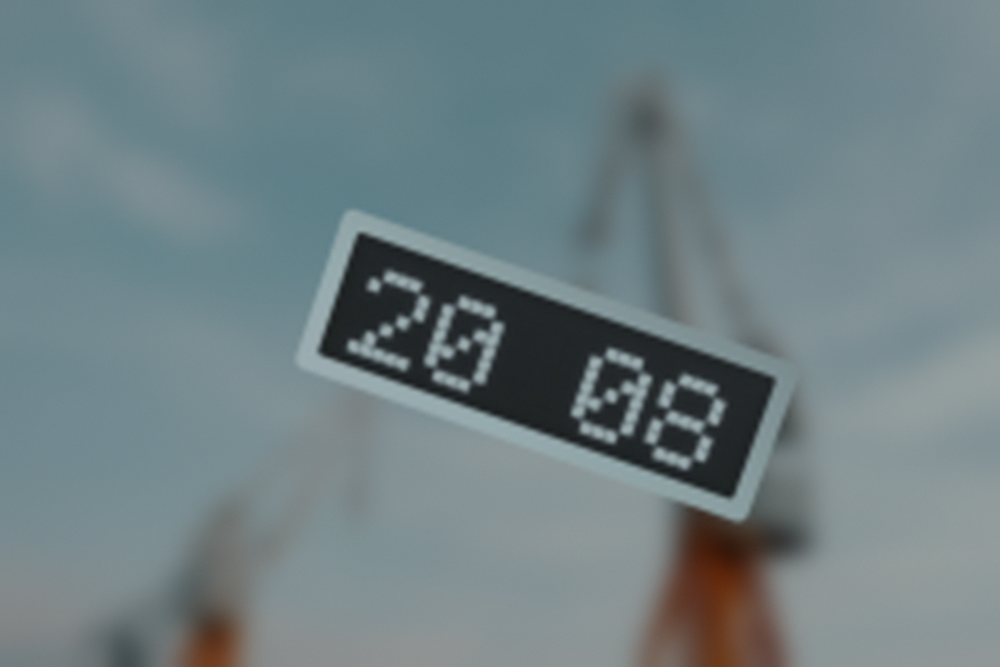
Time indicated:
20h08
